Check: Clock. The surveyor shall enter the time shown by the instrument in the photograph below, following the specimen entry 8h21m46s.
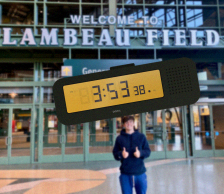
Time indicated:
3h53m38s
